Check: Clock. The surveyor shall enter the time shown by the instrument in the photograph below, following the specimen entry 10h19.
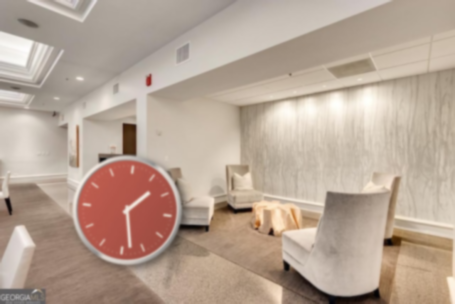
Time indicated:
1h28
